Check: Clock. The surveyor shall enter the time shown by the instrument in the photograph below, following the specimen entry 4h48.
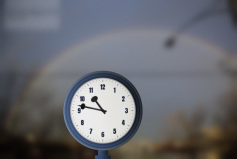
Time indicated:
10h47
